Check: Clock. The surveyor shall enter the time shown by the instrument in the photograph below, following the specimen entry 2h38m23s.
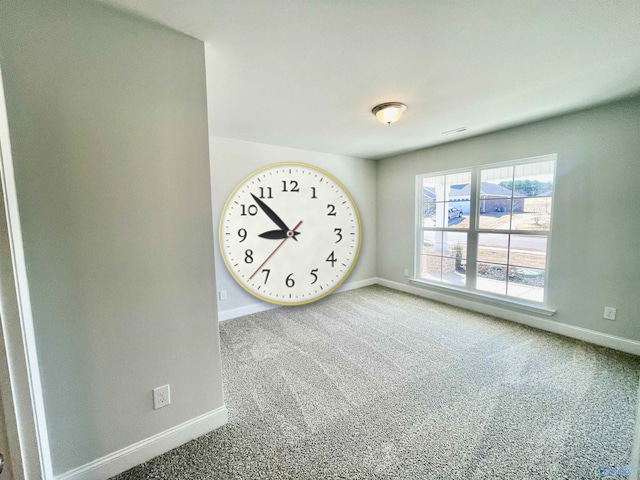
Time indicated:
8h52m37s
